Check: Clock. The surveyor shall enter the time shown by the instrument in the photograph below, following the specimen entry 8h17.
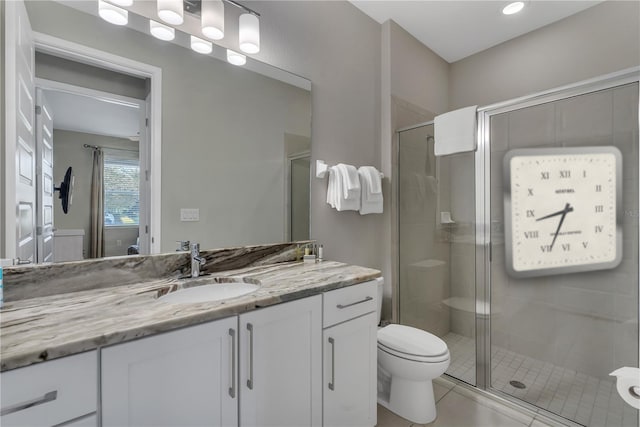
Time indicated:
8h34
